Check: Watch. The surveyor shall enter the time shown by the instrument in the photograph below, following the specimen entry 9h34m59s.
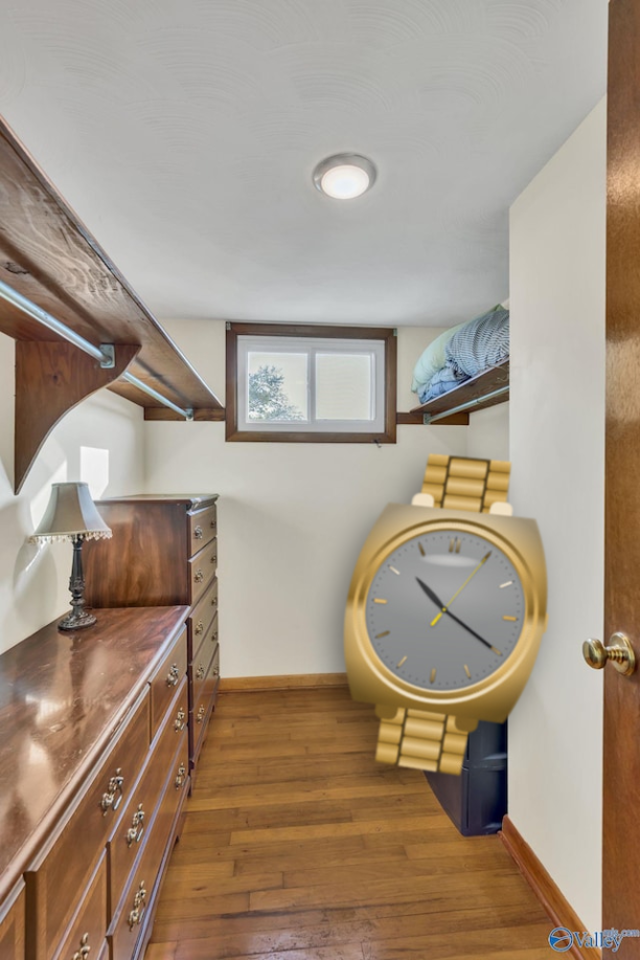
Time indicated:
10h20m05s
